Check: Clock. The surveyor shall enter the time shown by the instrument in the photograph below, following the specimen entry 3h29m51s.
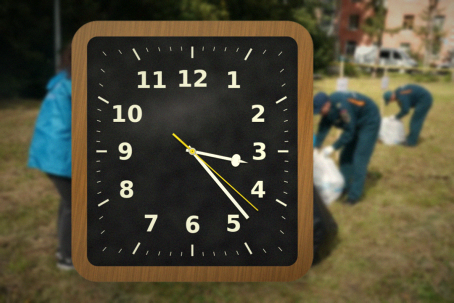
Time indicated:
3h23m22s
